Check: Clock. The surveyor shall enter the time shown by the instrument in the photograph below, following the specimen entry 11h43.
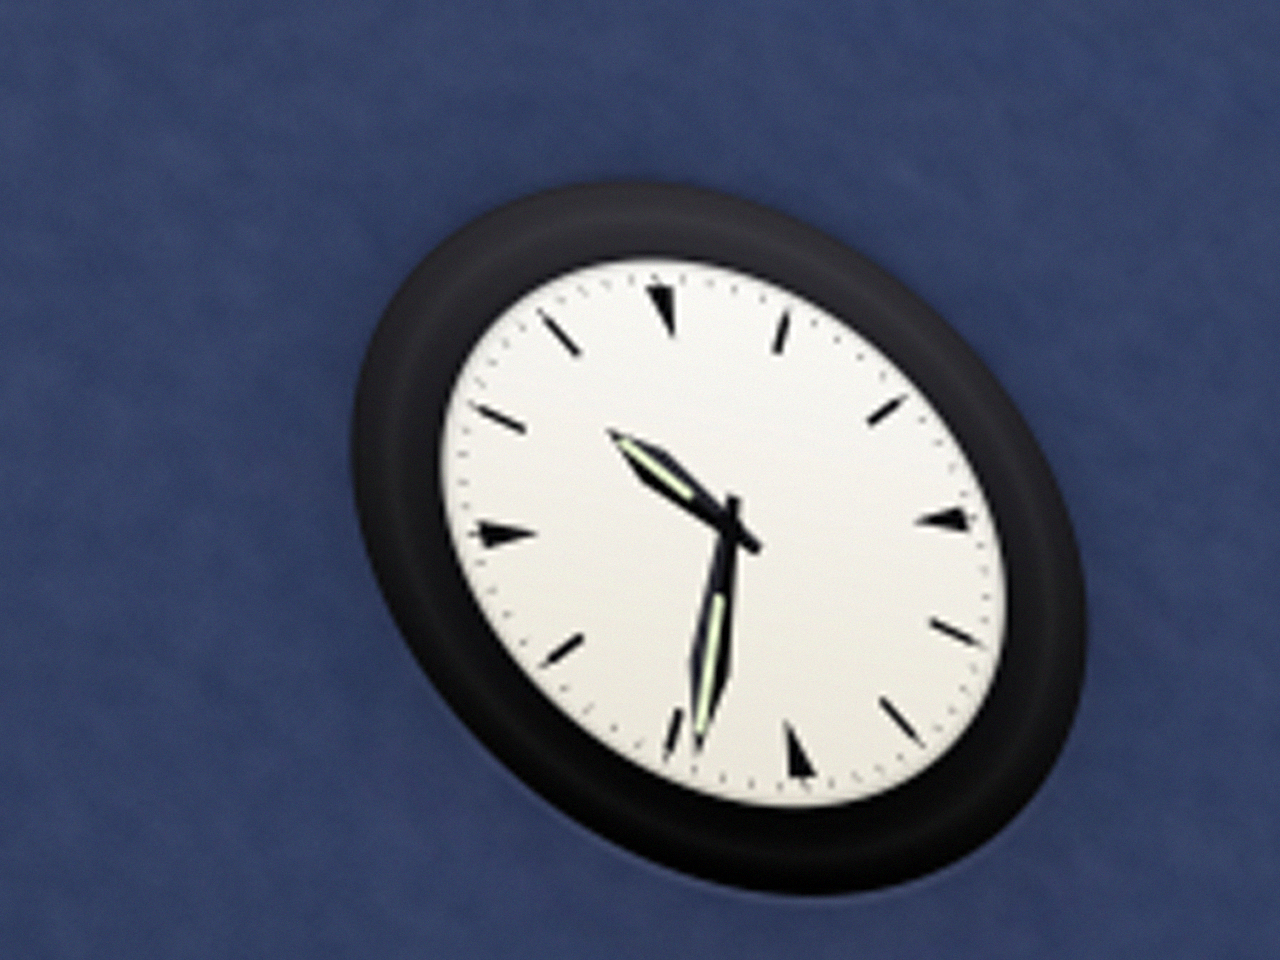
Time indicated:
10h34
